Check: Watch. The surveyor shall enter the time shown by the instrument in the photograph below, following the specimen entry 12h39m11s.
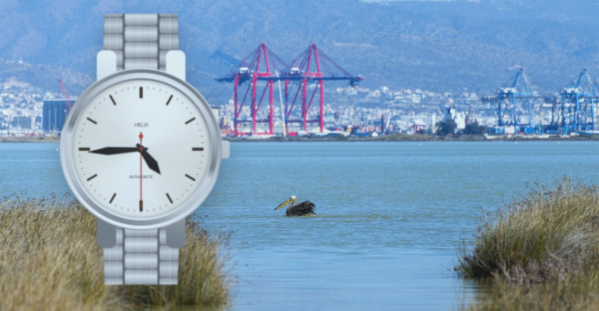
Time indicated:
4h44m30s
